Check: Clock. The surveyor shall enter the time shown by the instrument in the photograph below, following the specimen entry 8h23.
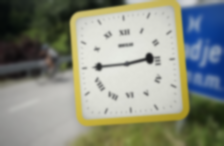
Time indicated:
2h45
